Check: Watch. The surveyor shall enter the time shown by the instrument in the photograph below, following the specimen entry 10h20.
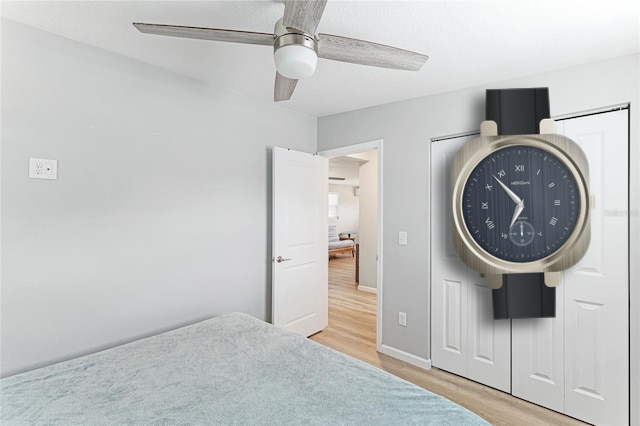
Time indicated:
6h53
